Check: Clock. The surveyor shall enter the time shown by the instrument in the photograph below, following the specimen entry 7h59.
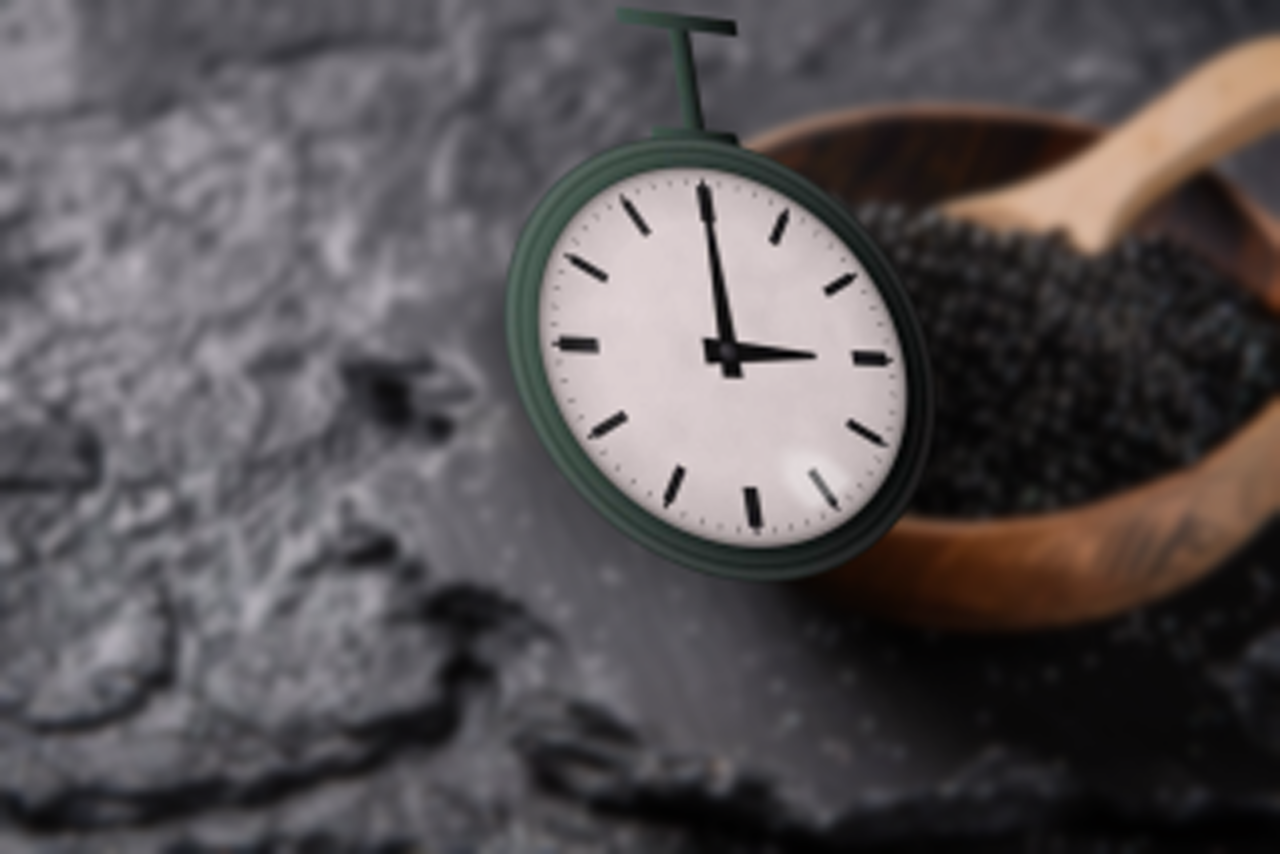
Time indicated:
3h00
